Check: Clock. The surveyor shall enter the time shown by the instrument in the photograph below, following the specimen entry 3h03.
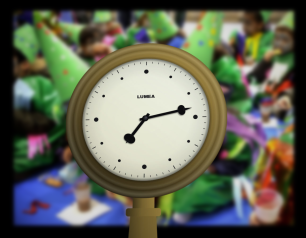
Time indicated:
7h13
